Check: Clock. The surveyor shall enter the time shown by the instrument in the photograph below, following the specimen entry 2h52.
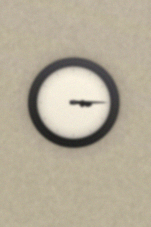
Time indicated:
3h15
